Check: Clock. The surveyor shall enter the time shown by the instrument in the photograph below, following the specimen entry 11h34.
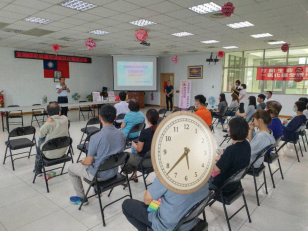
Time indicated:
5h38
